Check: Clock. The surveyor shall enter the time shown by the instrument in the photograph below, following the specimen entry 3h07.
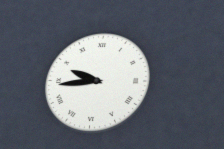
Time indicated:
9h44
